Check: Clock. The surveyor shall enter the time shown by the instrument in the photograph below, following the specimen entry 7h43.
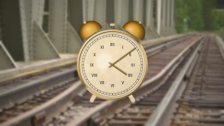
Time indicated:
4h09
